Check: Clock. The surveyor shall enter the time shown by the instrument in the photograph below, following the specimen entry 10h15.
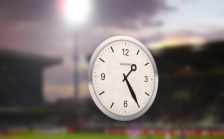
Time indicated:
1h25
